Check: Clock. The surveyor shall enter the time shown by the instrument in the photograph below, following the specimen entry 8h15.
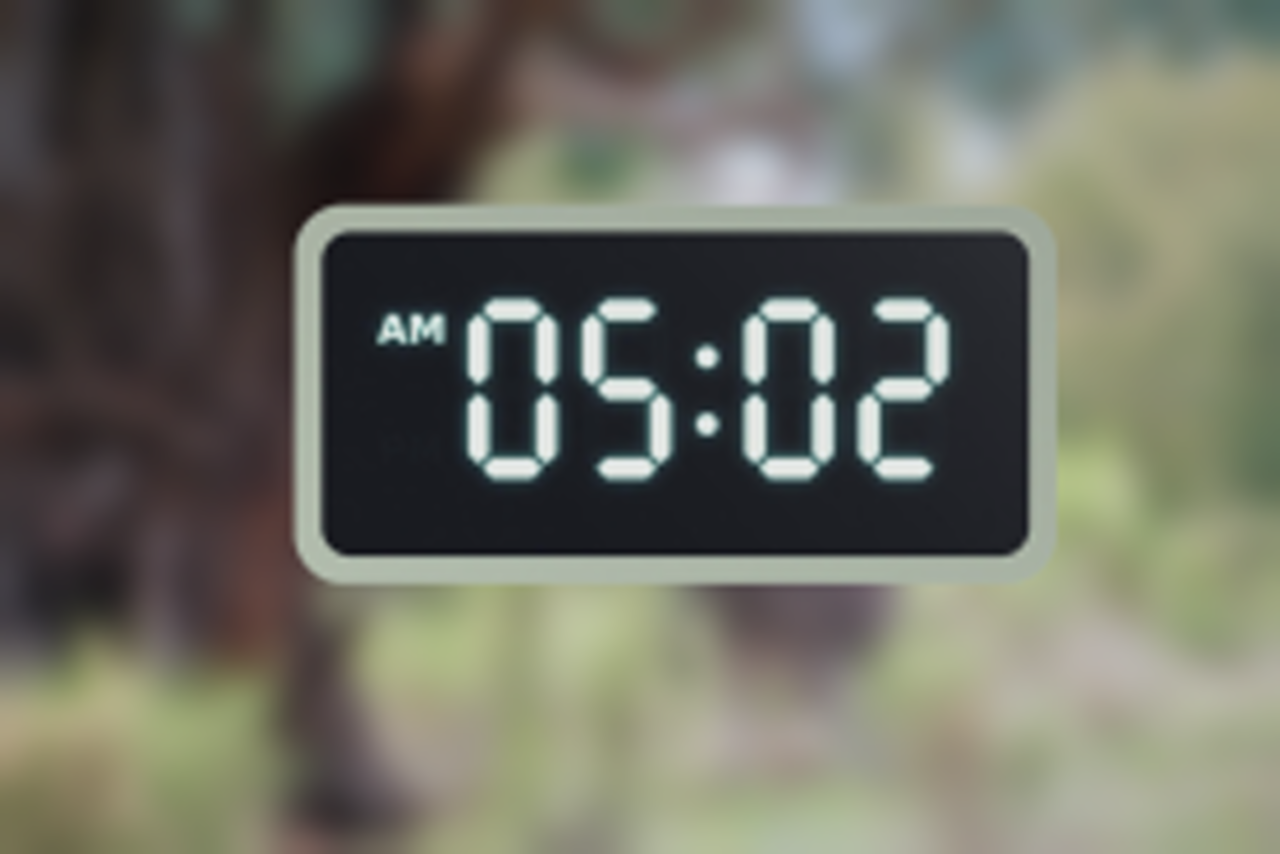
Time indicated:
5h02
